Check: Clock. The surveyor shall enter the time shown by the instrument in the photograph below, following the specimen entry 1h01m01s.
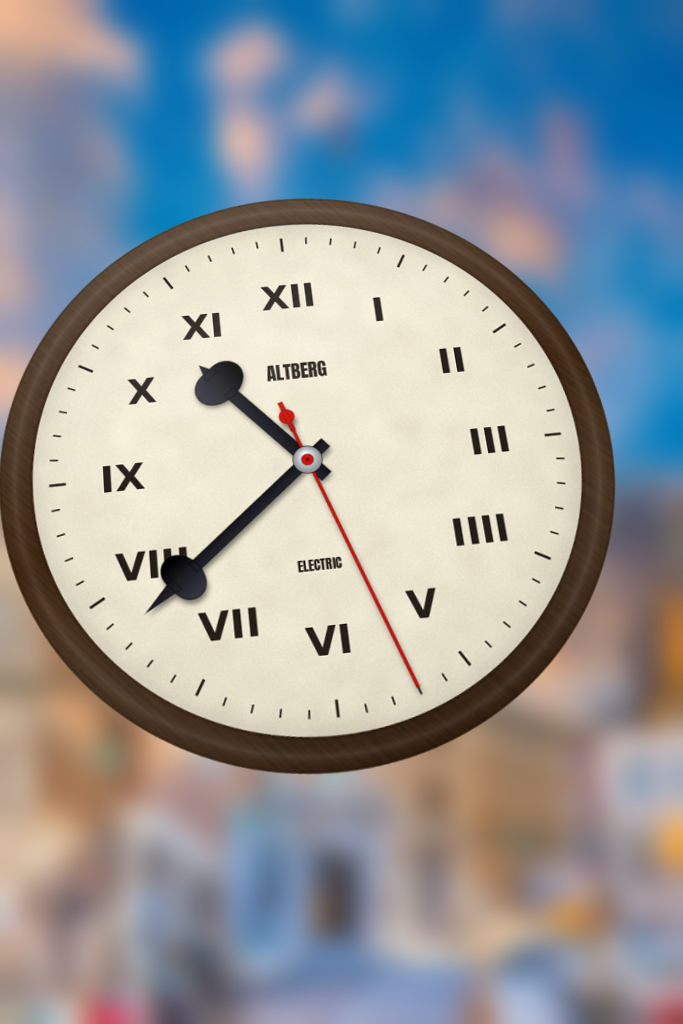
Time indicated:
10h38m27s
